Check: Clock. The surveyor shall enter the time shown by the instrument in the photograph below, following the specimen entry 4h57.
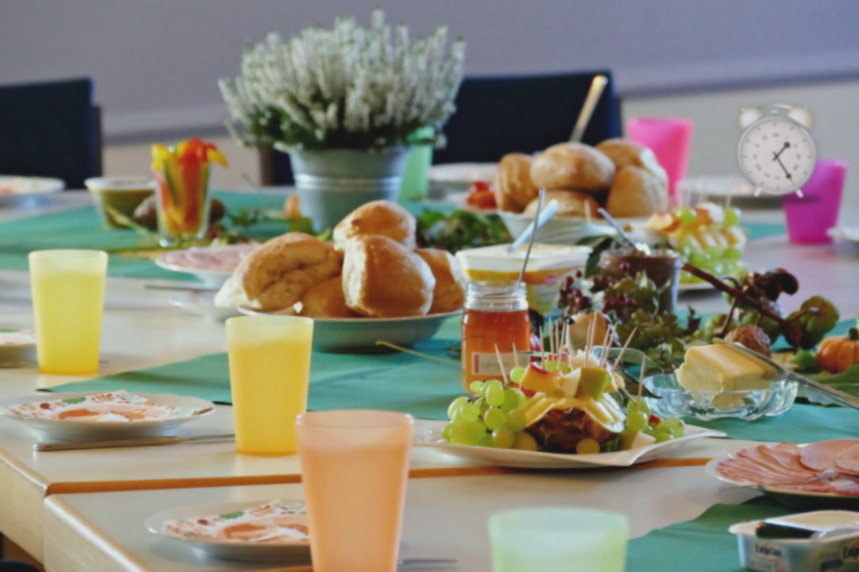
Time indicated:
1h25
